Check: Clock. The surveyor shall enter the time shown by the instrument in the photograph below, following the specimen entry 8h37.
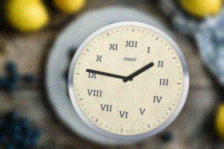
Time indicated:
1h46
